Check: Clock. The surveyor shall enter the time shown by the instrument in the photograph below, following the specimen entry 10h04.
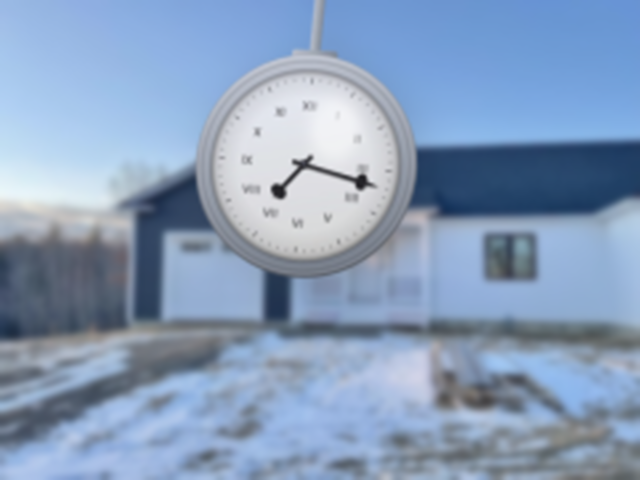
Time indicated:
7h17
